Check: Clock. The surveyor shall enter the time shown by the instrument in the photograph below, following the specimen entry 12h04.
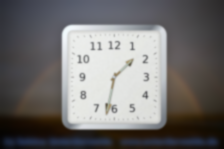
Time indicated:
1h32
